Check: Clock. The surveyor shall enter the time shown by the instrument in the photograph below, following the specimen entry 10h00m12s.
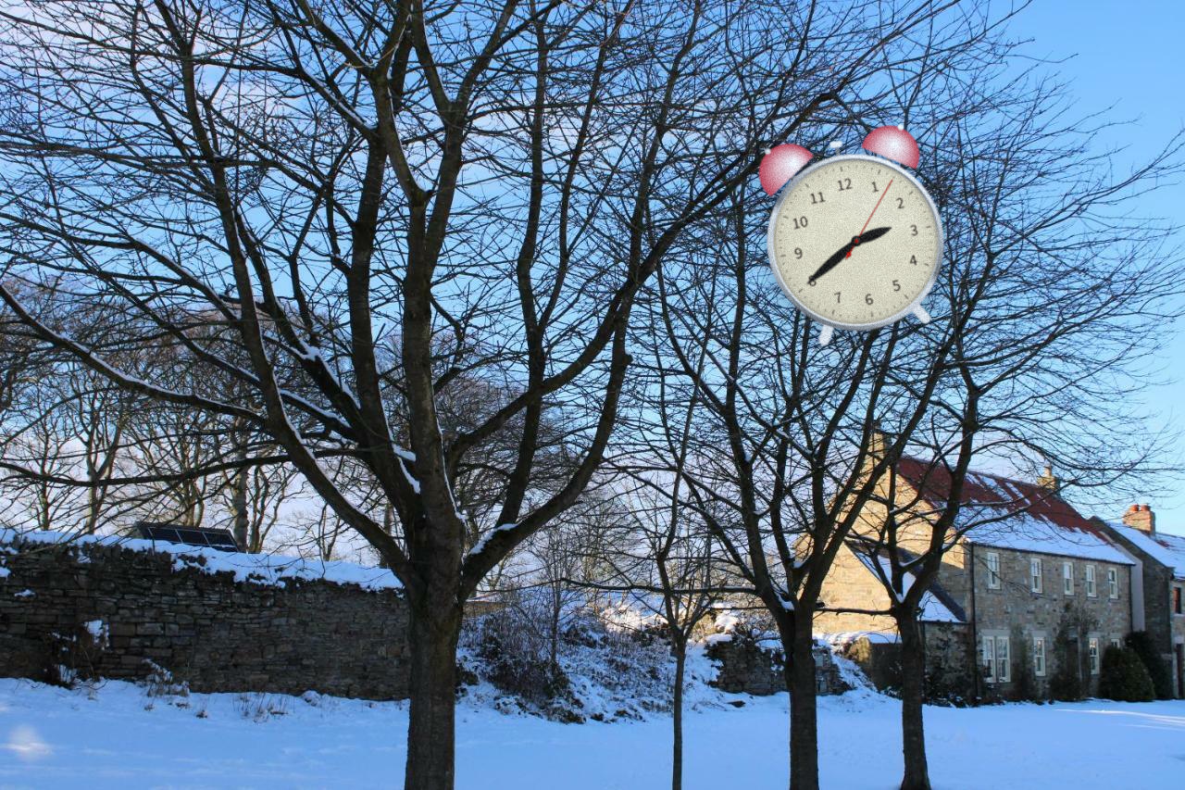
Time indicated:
2h40m07s
